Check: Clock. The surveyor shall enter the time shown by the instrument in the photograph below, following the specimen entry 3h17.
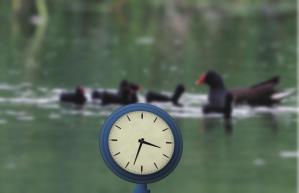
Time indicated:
3h33
